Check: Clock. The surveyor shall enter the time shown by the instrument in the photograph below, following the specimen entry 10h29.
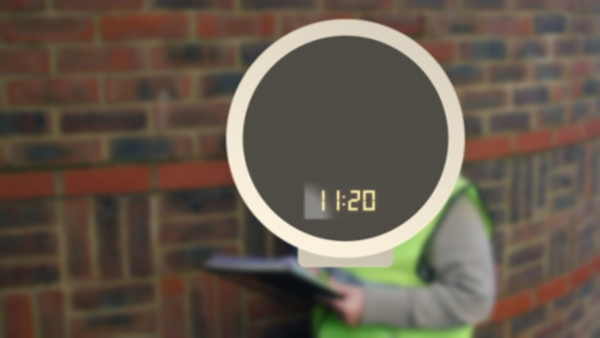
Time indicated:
11h20
